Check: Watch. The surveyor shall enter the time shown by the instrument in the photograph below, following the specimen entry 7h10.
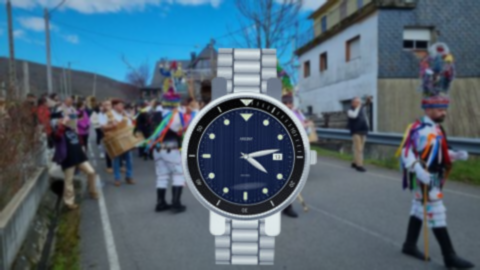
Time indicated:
4h13
